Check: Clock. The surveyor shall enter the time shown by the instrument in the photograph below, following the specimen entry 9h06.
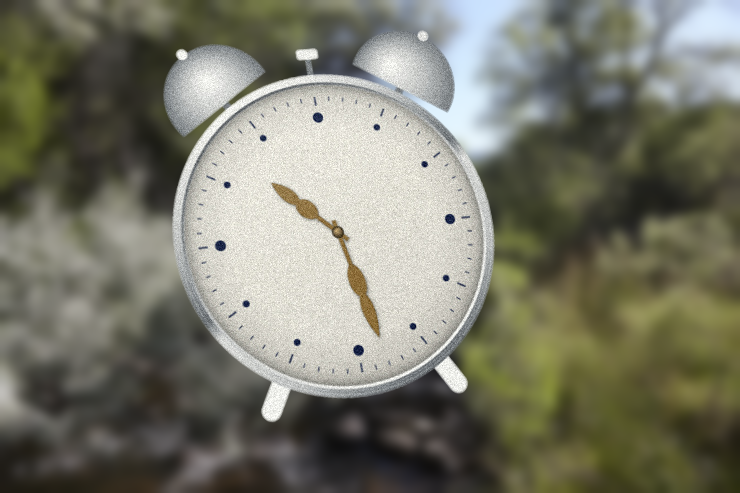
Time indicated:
10h28
